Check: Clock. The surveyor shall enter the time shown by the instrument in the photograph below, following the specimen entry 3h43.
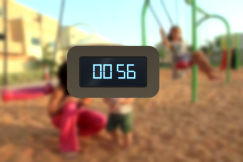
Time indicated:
0h56
